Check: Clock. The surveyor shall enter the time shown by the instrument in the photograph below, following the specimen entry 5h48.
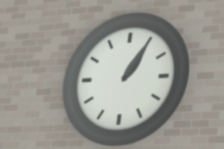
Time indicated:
1h05
